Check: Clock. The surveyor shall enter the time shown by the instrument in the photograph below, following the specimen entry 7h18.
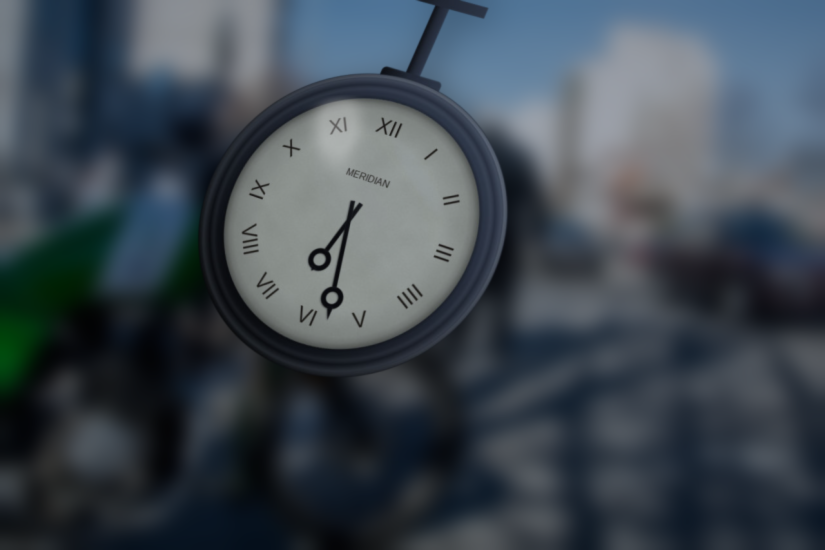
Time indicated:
6h28
